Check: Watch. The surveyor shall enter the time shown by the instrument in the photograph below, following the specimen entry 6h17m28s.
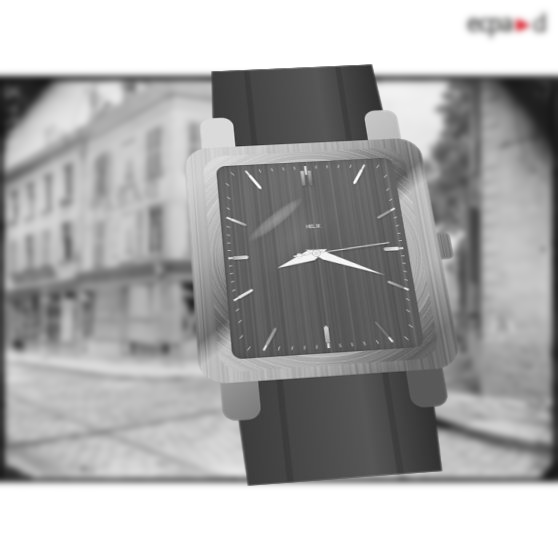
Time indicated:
8h19m14s
